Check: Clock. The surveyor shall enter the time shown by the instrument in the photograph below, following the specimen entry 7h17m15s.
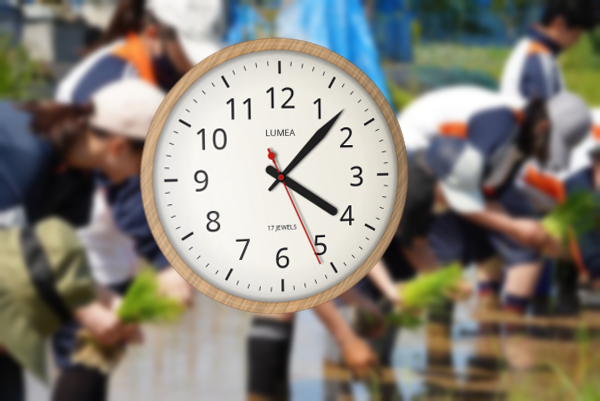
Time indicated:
4h07m26s
